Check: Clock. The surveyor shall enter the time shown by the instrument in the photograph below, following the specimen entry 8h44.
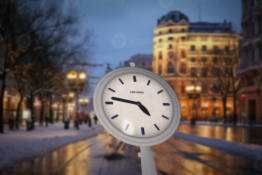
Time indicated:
4h47
